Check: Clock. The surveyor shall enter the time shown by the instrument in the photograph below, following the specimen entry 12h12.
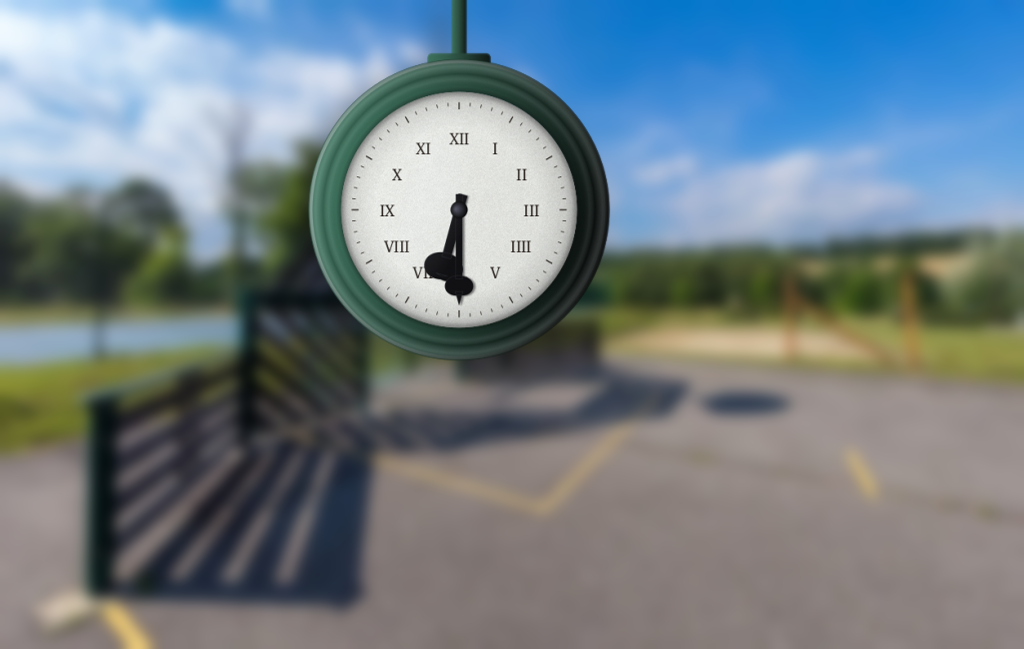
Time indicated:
6h30
